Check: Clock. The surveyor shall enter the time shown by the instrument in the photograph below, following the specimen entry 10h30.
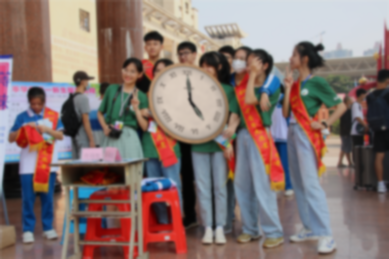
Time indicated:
5h00
